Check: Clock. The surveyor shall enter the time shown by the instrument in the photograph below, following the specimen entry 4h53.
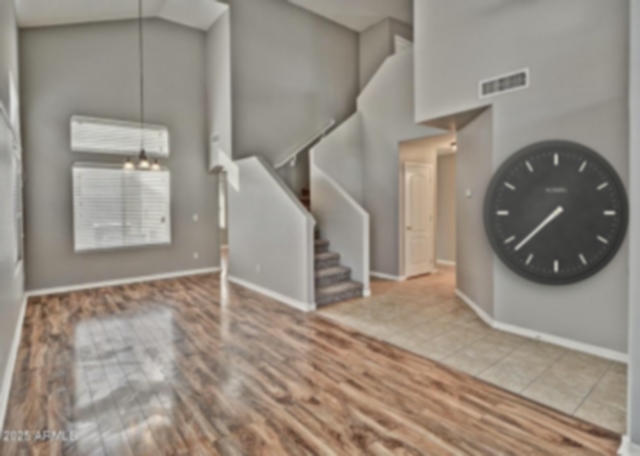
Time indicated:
7h38
